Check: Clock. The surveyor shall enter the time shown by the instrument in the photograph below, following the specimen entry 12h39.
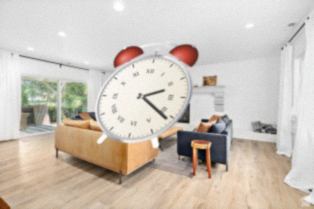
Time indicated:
2h21
